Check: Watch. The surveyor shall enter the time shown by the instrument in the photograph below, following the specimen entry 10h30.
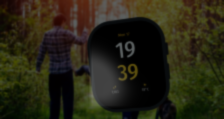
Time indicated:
19h39
